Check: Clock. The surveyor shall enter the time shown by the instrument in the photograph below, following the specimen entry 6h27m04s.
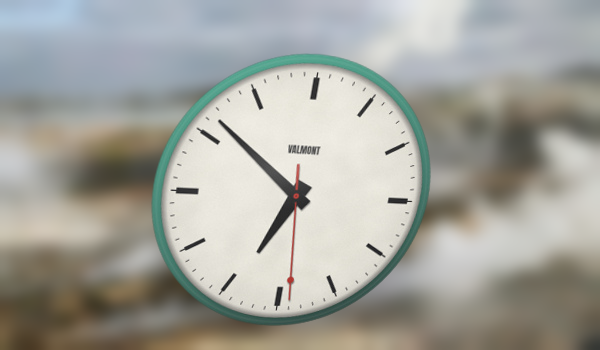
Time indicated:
6h51m29s
